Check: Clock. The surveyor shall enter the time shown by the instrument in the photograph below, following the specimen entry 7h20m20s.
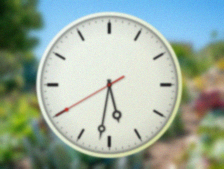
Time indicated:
5h31m40s
